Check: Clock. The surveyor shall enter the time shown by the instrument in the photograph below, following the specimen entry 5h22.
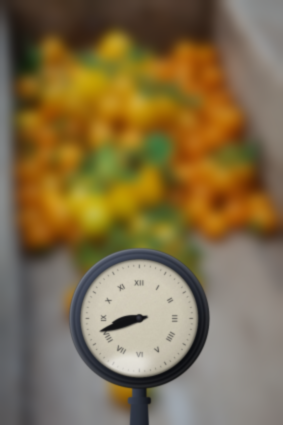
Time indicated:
8h42
